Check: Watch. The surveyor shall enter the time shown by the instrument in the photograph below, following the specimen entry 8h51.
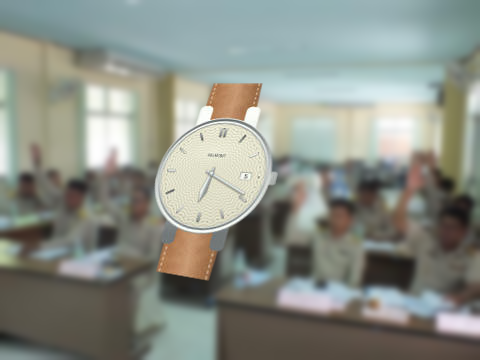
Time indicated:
6h19
